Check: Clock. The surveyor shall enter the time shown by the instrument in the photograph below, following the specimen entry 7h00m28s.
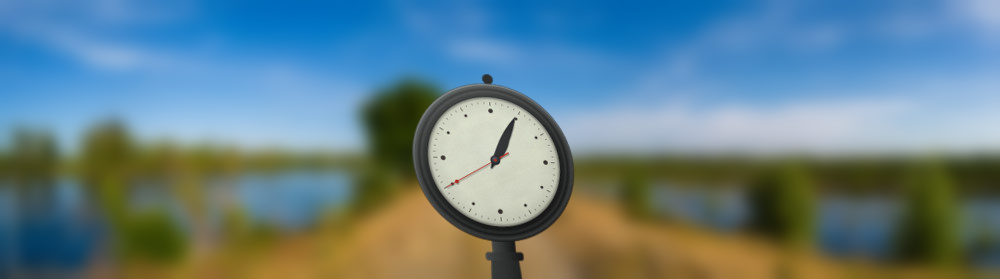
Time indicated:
1h04m40s
